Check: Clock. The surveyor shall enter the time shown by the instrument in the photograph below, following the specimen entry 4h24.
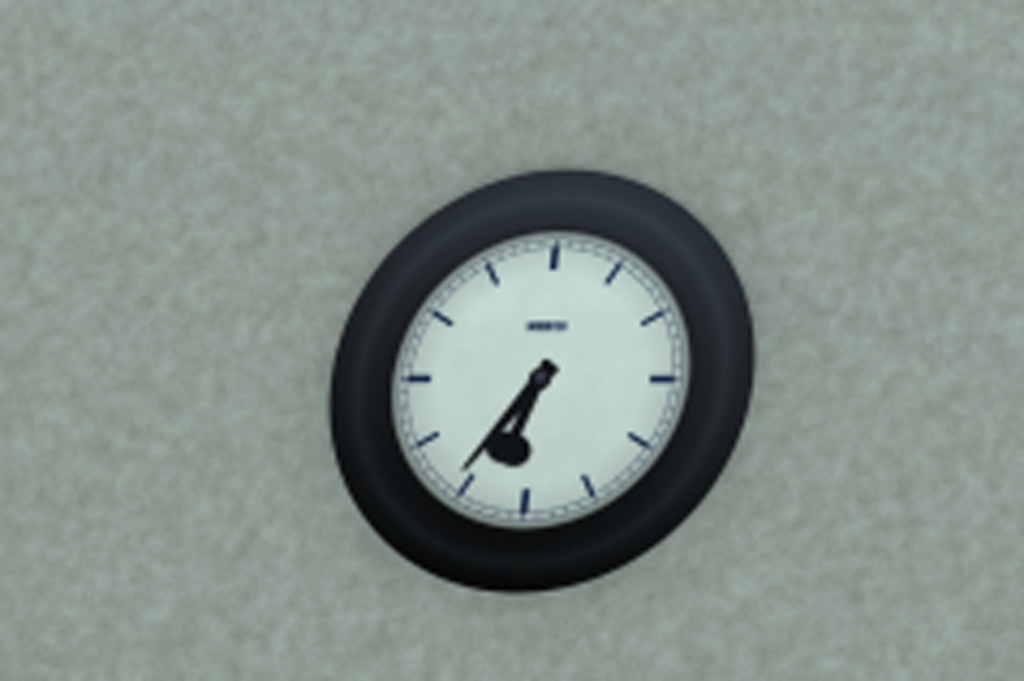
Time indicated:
6h36
